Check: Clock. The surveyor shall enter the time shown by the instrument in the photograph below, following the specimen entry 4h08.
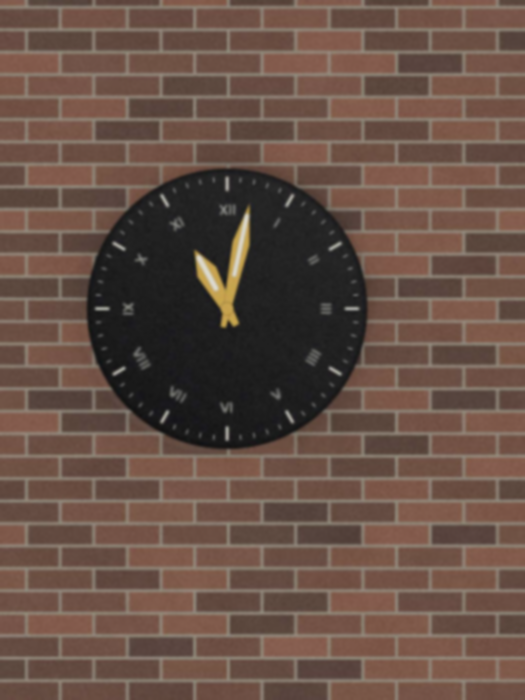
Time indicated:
11h02
